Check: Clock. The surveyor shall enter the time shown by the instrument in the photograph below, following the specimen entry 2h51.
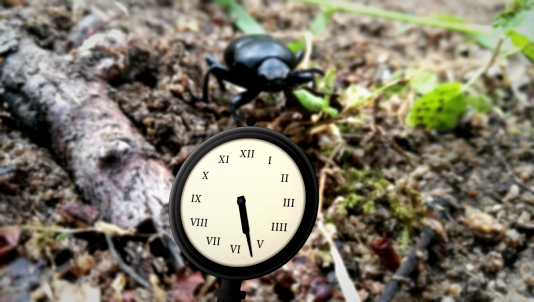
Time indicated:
5h27
